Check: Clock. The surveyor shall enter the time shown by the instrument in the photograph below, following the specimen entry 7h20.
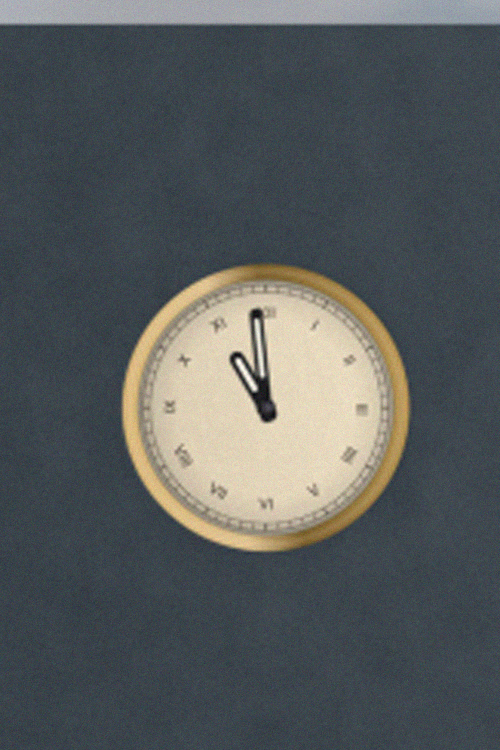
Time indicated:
10h59
